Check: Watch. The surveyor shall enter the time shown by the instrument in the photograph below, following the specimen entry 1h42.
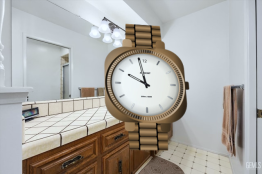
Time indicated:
9h58
